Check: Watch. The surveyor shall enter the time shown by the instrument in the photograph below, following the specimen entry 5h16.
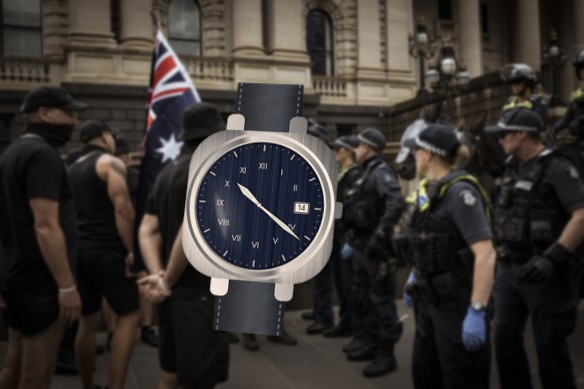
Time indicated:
10h21
